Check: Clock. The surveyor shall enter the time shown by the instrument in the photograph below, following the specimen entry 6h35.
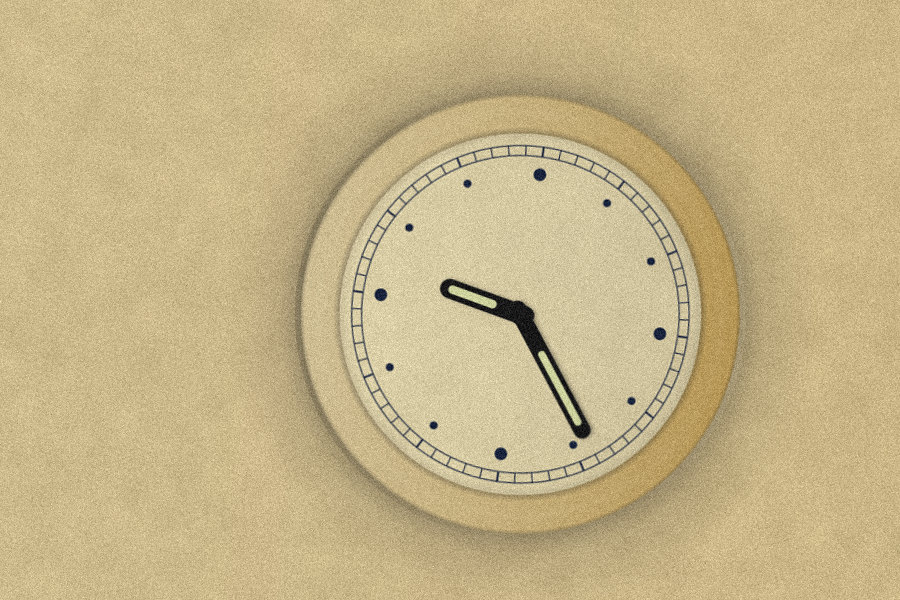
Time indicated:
9h24
